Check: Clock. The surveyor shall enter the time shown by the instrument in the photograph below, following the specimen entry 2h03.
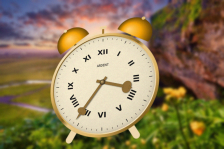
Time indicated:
3h36
